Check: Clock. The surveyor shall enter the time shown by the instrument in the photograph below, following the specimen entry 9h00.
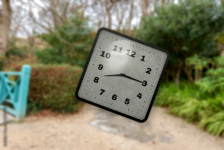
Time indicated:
8h15
